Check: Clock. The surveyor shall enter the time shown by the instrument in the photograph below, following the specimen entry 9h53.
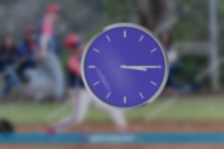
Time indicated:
3h15
